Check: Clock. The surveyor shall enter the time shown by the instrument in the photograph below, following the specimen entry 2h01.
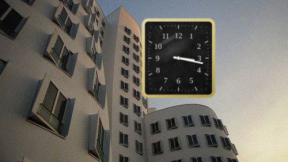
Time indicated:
3h17
